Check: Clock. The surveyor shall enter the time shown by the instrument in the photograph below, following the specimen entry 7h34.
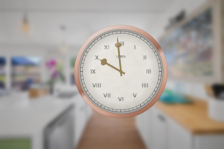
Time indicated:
9h59
